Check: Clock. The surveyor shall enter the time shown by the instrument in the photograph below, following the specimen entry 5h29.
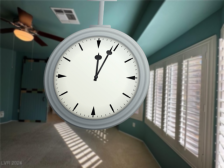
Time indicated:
12h04
